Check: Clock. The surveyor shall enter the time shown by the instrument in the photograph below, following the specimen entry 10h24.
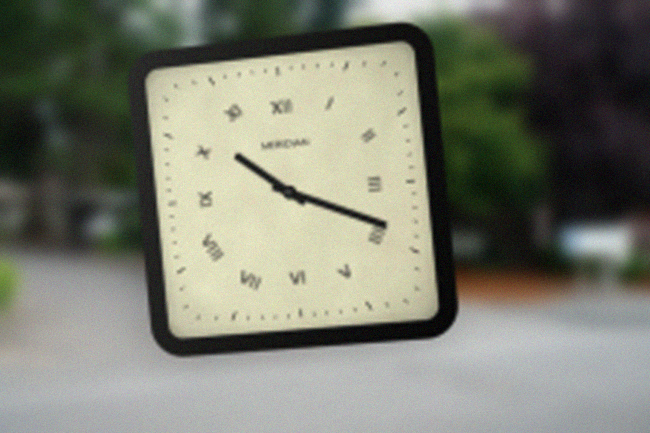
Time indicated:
10h19
